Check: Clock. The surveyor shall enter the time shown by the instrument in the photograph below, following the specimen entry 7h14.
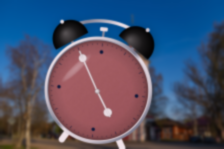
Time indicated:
4h55
